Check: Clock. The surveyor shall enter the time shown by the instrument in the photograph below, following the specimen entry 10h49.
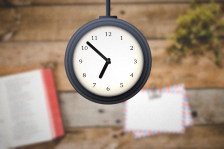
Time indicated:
6h52
